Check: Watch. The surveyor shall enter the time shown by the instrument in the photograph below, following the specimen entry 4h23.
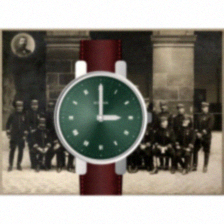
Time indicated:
3h00
